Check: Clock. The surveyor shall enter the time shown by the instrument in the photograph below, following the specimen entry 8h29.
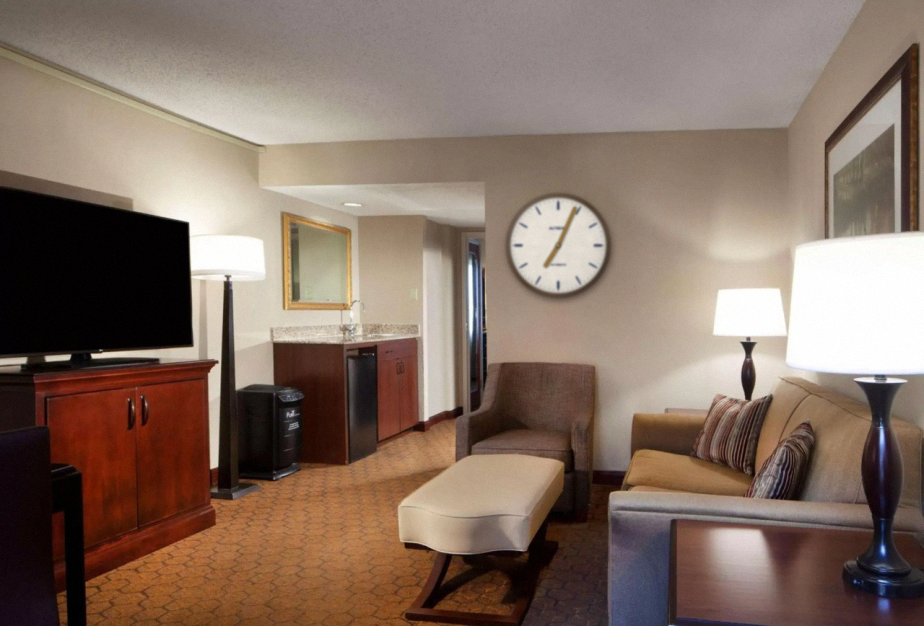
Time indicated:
7h04
